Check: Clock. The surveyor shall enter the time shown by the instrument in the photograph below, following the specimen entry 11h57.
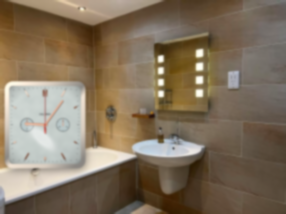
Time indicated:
9h06
